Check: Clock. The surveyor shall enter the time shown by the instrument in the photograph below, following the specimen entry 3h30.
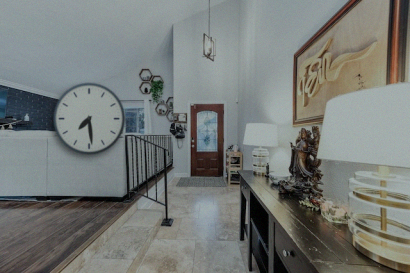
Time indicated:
7h29
